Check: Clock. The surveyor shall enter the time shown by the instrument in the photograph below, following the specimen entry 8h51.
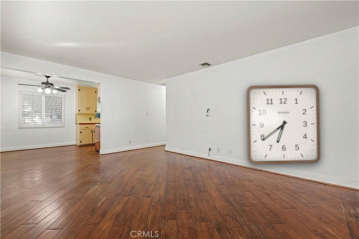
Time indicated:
6h39
